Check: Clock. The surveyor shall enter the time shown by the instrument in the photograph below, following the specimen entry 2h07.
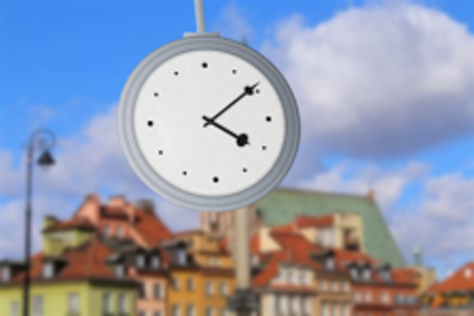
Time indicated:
4h09
